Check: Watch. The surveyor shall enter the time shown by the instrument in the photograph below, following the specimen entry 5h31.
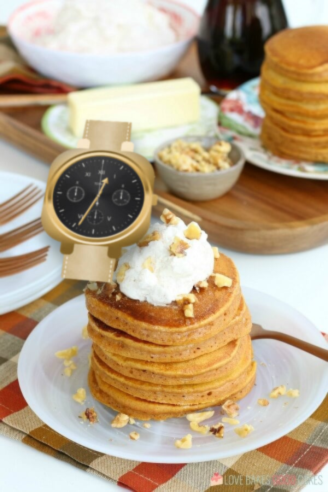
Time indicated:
12h34
